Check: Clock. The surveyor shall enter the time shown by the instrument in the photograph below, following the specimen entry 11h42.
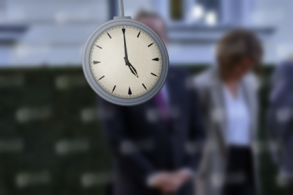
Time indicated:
5h00
